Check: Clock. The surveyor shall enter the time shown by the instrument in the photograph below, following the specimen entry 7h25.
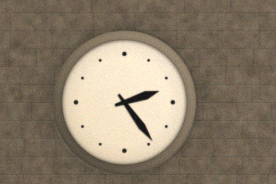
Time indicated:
2h24
